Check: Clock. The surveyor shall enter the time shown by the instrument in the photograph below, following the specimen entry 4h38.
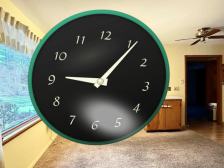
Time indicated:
9h06
